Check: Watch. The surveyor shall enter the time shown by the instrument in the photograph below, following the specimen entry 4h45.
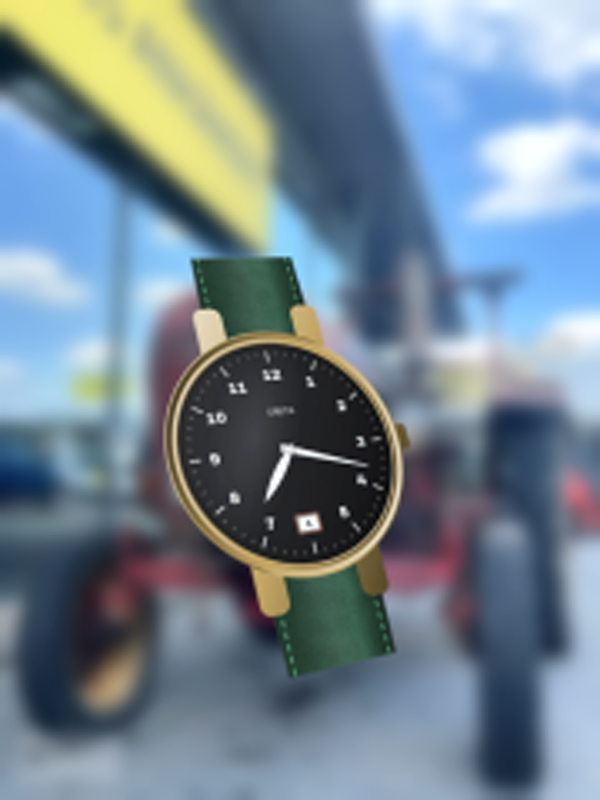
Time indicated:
7h18
